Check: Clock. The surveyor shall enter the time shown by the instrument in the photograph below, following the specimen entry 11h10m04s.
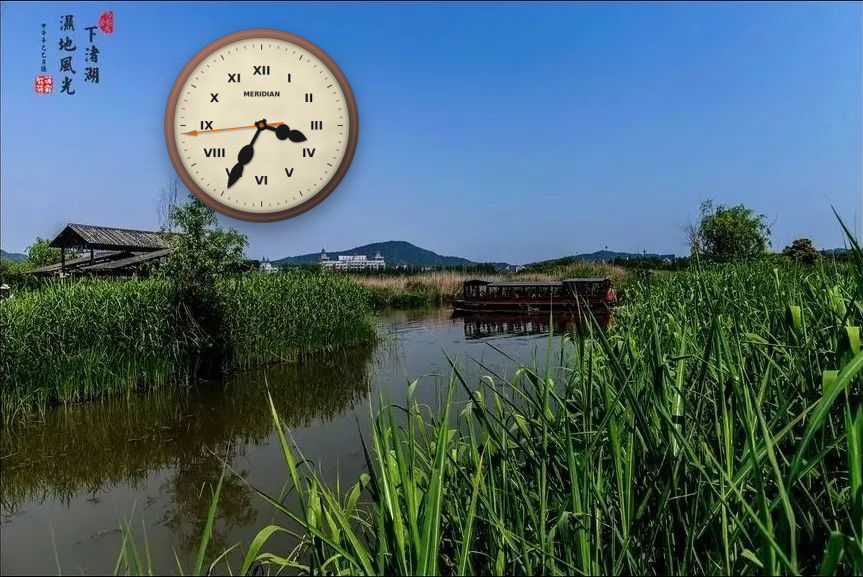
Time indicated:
3h34m44s
